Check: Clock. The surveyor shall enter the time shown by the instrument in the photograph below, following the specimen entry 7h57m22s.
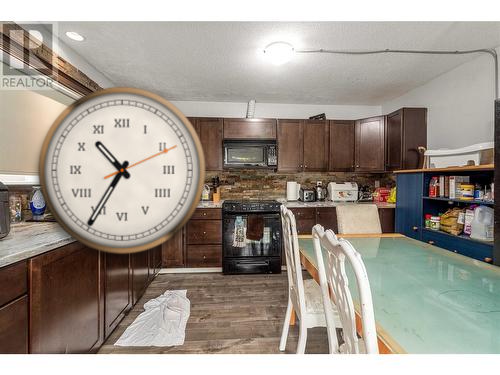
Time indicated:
10h35m11s
